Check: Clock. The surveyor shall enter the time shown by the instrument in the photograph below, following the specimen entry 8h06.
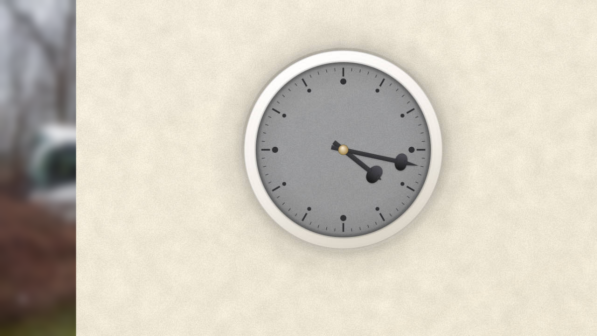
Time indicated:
4h17
